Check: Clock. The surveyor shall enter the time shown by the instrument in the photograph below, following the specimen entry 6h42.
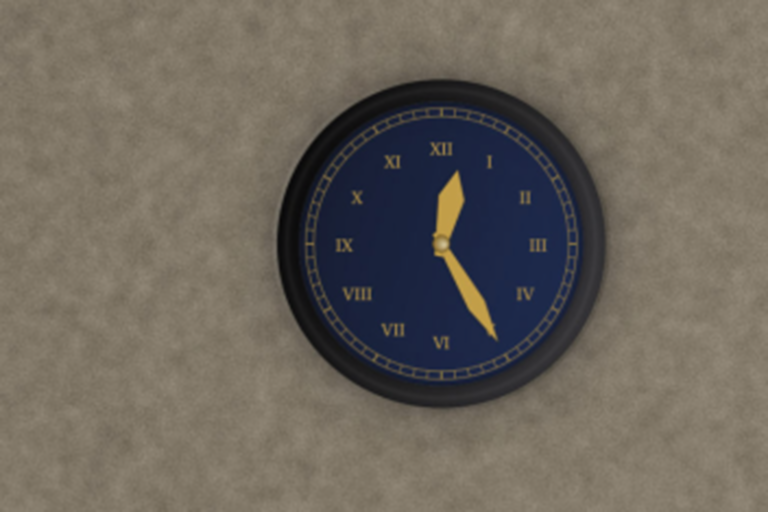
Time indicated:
12h25
